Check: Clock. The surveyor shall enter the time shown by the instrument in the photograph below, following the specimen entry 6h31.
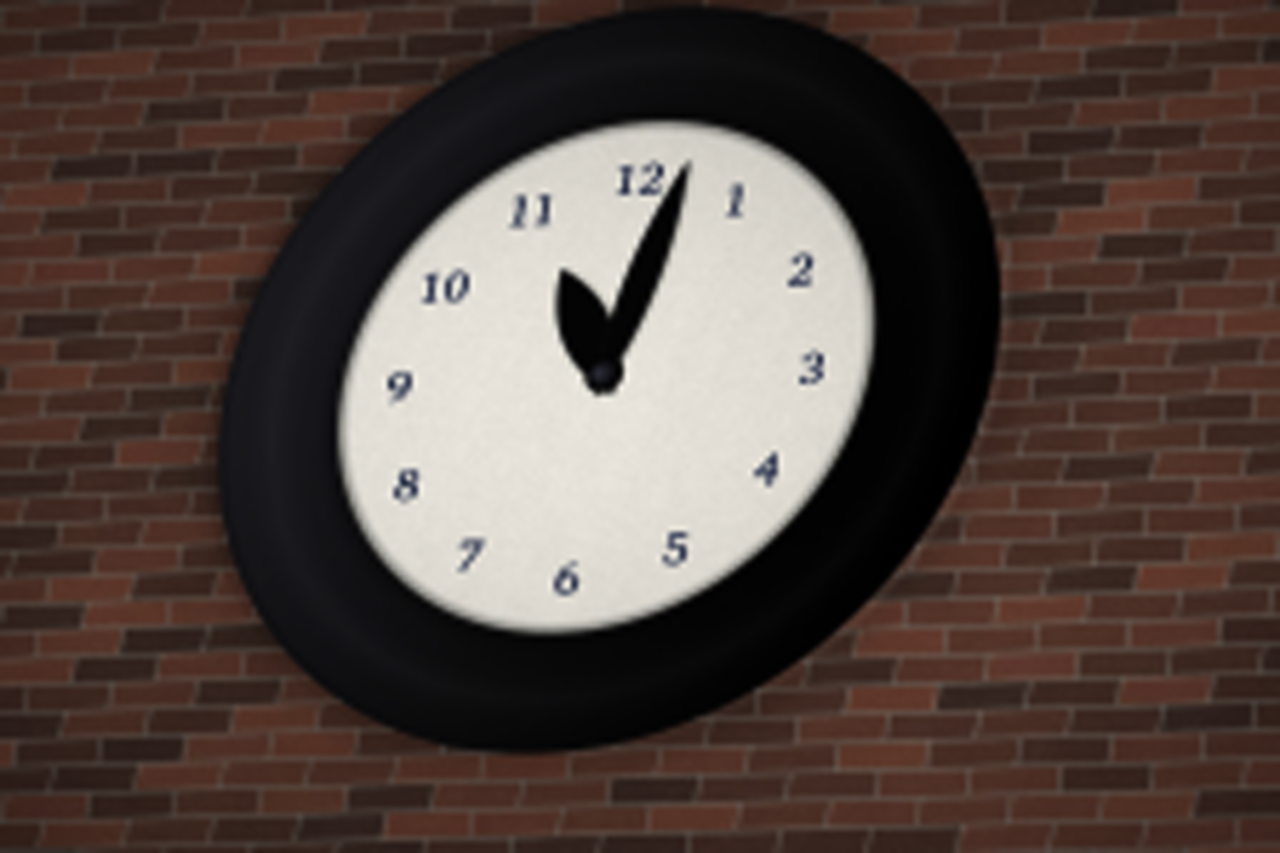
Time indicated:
11h02
